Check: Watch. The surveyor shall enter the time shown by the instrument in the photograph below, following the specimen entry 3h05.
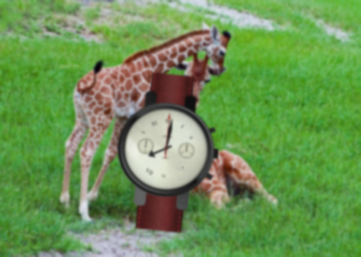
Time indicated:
8h01
